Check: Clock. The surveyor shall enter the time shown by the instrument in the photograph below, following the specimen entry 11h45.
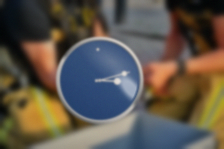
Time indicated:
3h13
